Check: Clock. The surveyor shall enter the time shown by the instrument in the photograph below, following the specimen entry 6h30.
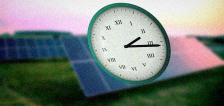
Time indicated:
2h16
